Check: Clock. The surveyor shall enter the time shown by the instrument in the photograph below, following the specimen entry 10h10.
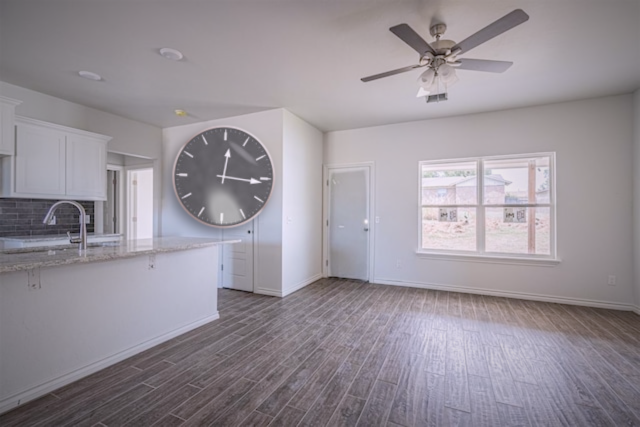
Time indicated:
12h16
